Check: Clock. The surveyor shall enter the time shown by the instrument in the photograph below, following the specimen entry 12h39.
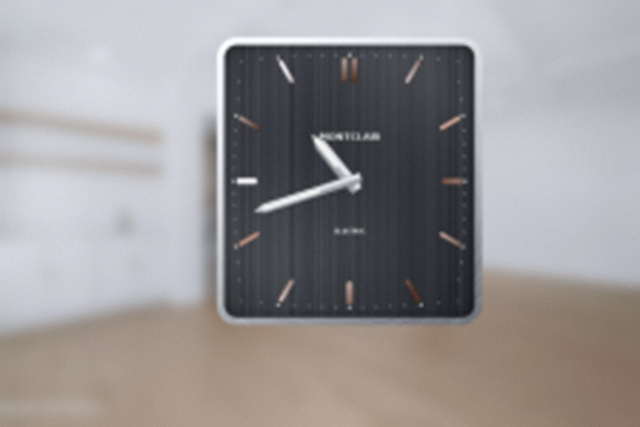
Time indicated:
10h42
